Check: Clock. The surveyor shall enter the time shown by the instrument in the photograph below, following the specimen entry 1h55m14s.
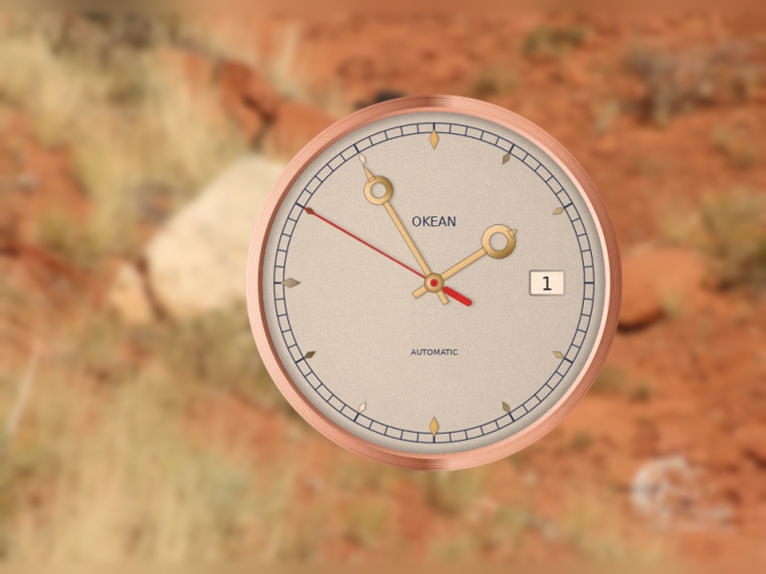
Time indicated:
1h54m50s
